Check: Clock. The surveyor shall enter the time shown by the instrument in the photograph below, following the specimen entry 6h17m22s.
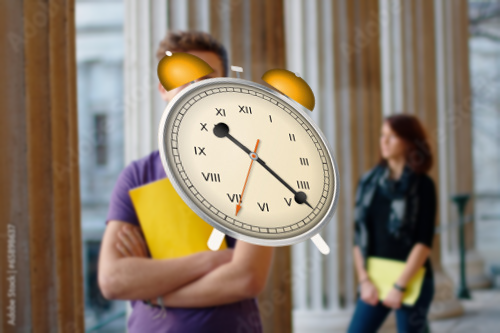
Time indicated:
10h22m34s
